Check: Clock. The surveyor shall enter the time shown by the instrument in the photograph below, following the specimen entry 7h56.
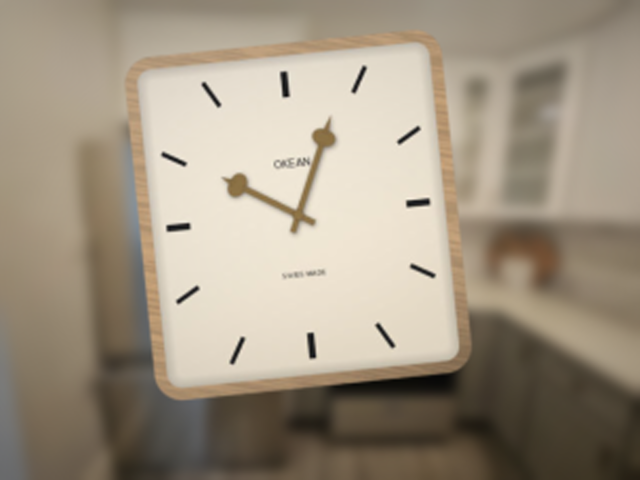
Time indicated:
10h04
